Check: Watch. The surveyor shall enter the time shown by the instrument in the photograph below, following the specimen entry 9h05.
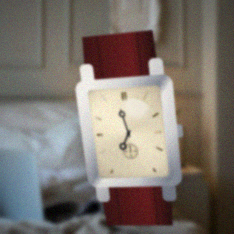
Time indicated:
6h58
